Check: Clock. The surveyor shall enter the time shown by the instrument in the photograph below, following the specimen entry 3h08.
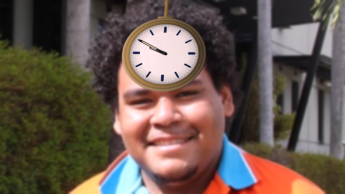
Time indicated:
9h50
